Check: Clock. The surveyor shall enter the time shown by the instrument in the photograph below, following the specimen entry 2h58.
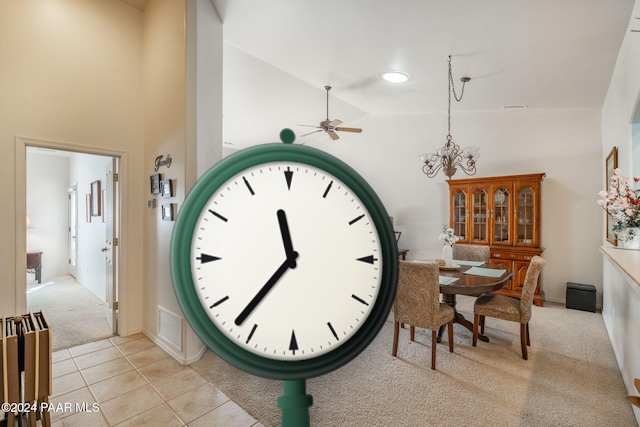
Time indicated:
11h37
